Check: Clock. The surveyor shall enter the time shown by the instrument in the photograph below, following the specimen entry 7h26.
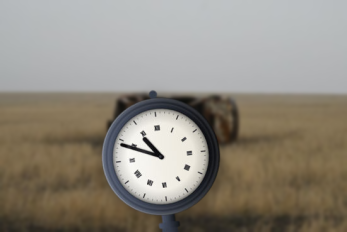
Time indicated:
10h49
